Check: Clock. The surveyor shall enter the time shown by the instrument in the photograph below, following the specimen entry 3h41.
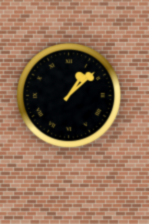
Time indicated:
1h08
